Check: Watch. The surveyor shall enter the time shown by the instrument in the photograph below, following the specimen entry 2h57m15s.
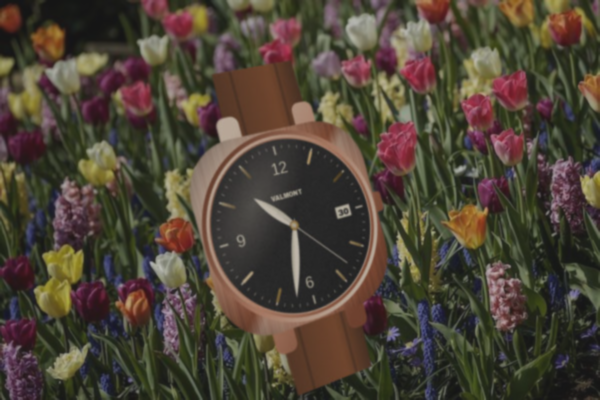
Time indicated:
10h32m23s
